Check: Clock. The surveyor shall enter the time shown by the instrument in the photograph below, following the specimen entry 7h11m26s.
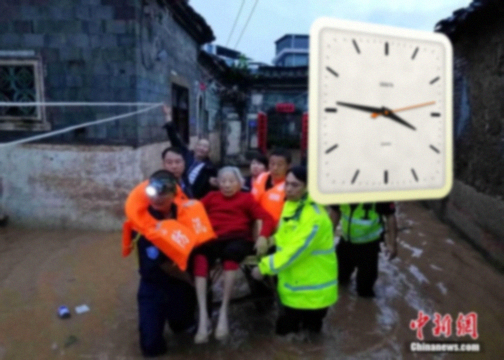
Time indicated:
3h46m13s
